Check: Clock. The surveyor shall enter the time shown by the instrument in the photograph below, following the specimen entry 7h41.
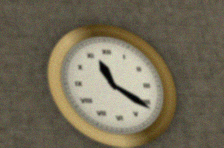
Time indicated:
11h21
